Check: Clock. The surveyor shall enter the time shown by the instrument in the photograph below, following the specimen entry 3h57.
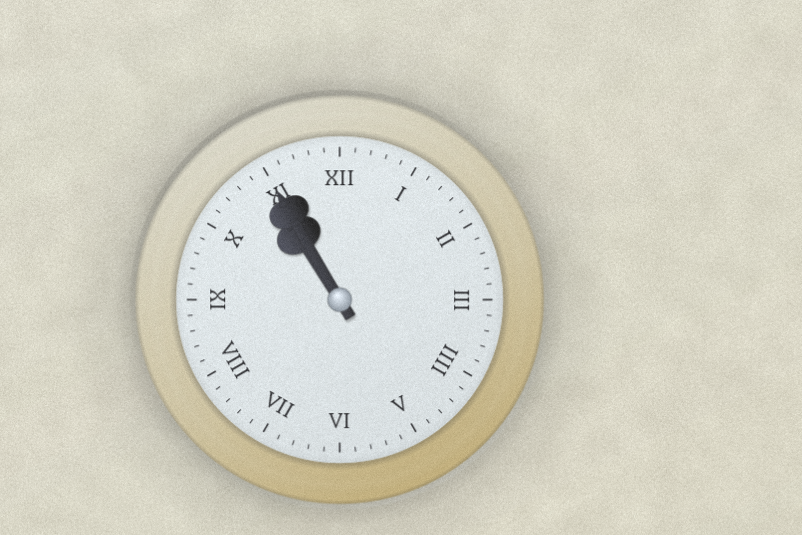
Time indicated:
10h55
